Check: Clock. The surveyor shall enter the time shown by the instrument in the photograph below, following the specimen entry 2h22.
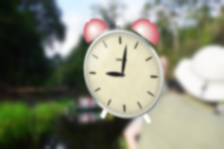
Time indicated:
9h02
